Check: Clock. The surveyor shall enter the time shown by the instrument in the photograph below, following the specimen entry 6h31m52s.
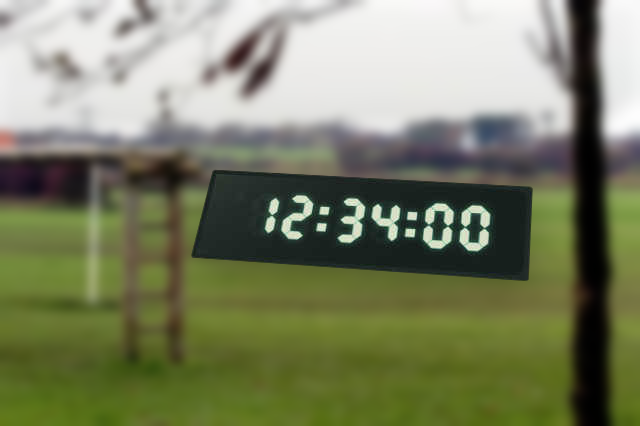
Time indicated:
12h34m00s
